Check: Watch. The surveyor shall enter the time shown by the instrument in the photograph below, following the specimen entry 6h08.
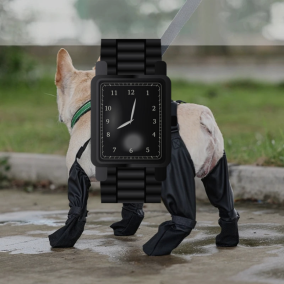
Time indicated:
8h02
